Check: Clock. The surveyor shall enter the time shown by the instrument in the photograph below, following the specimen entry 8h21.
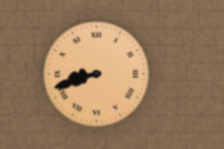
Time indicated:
8h42
